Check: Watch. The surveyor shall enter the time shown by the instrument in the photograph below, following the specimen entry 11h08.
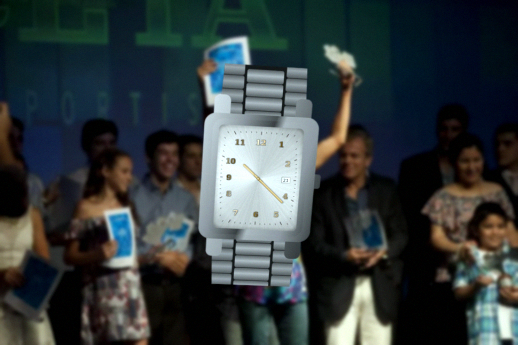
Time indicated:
10h22
